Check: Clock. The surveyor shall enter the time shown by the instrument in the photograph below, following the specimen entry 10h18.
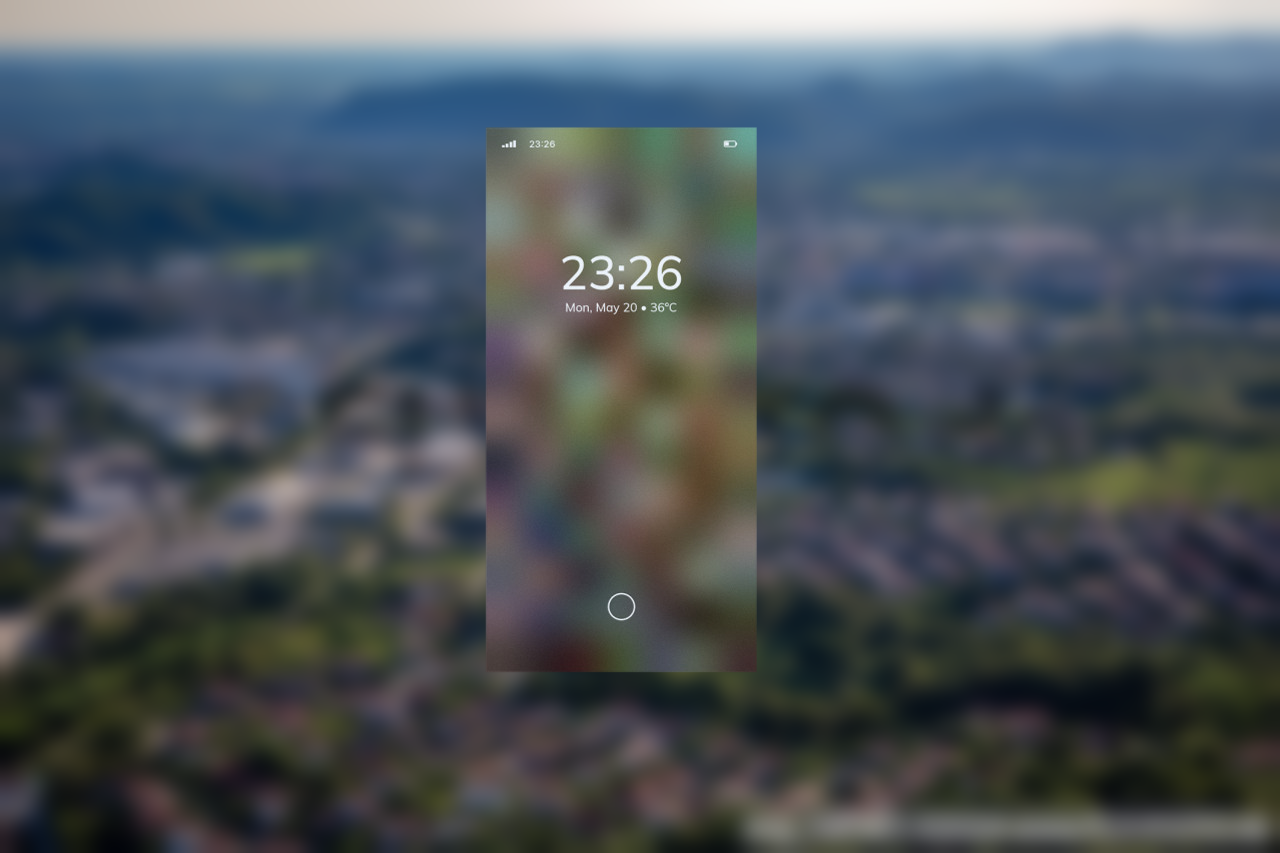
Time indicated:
23h26
